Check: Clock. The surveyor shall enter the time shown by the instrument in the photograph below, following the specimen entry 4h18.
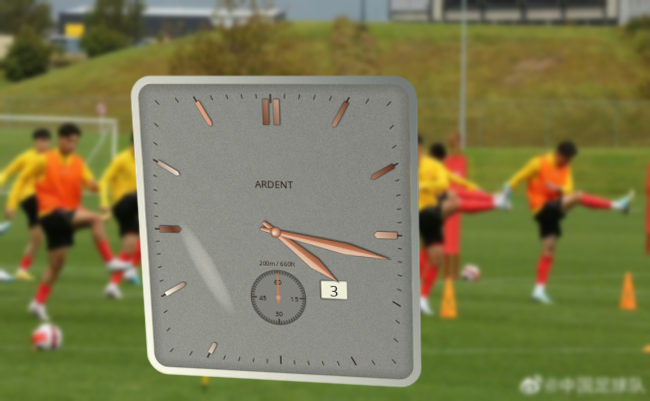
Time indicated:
4h17
